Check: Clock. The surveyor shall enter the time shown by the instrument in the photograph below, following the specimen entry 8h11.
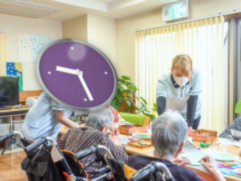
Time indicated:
9h28
